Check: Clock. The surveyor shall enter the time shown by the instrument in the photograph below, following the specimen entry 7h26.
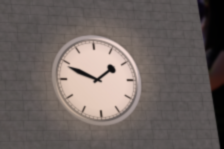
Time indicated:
1h49
